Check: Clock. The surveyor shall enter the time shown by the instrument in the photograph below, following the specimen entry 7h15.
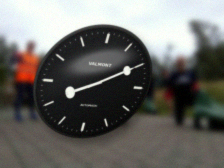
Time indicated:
8h10
